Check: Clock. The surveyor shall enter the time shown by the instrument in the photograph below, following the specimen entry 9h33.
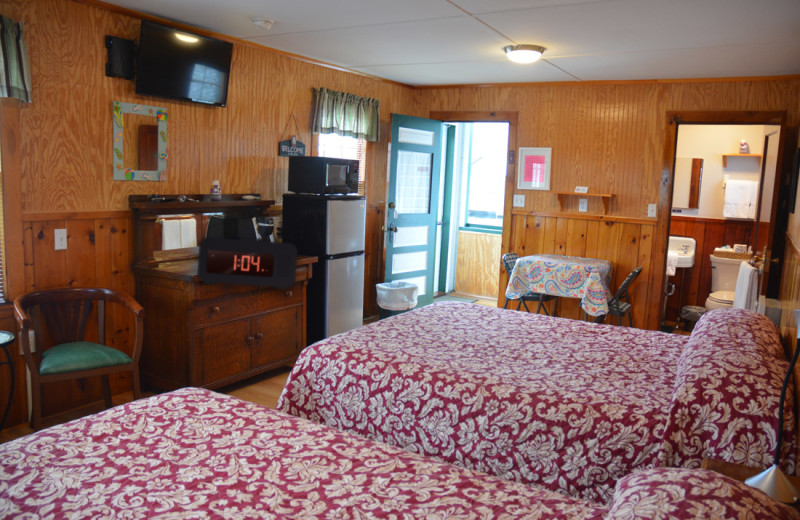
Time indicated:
1h04
